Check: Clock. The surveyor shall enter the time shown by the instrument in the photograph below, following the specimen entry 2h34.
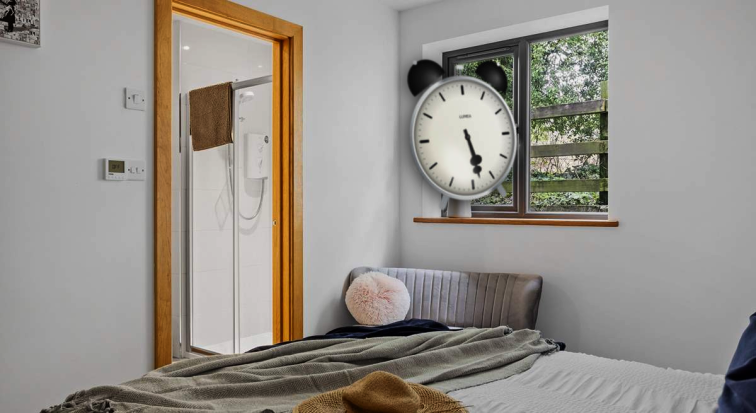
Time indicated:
5h28
